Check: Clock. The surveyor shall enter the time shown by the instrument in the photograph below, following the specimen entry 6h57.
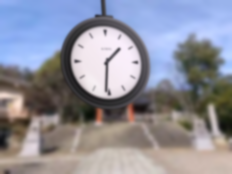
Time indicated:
1h31
